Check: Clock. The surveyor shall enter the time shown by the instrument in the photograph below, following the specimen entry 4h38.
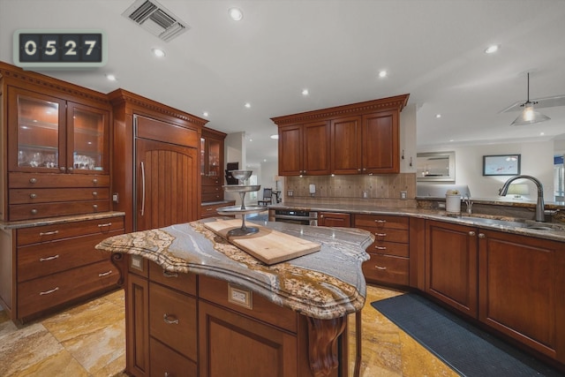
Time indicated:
5h27
